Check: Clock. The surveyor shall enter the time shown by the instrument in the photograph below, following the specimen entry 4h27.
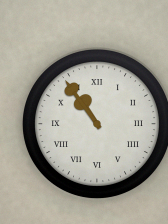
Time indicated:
10h54
